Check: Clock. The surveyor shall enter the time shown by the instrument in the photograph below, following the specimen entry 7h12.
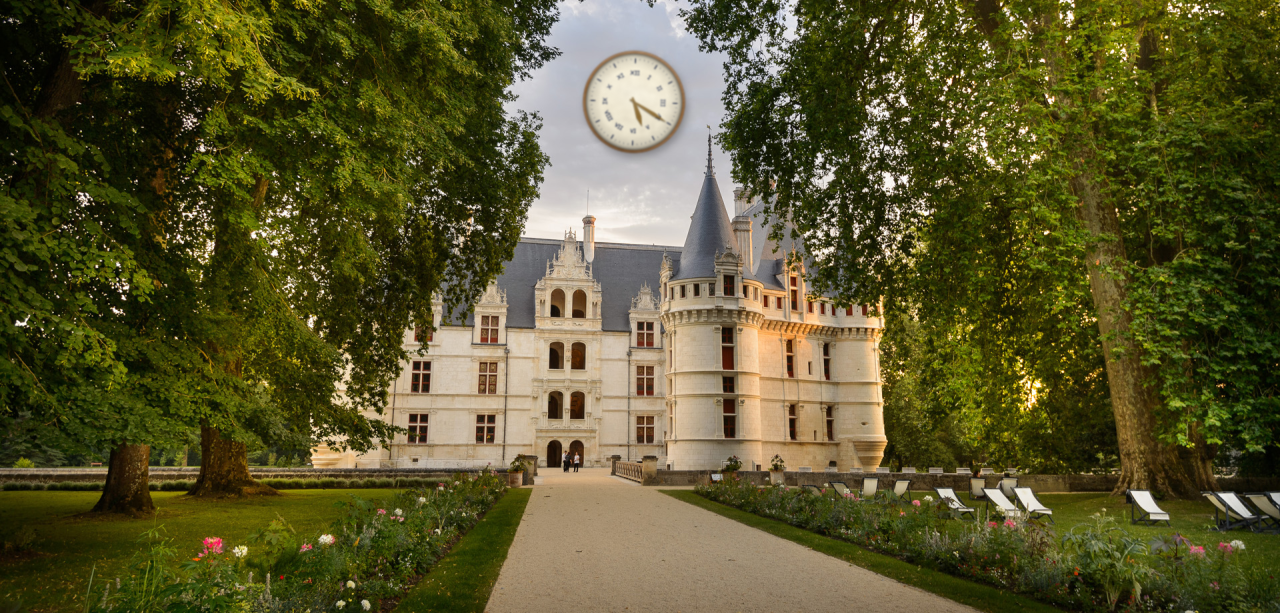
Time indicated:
5h20
